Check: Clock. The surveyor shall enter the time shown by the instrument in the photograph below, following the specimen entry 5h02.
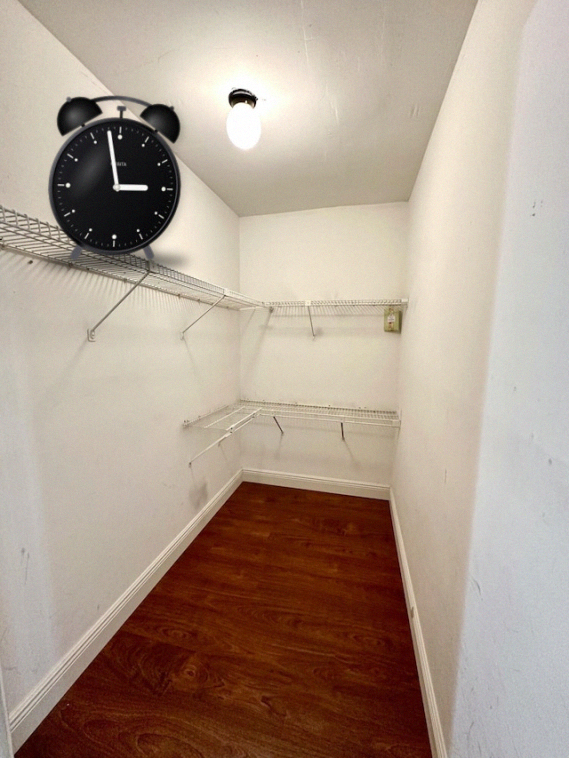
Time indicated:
2h58
